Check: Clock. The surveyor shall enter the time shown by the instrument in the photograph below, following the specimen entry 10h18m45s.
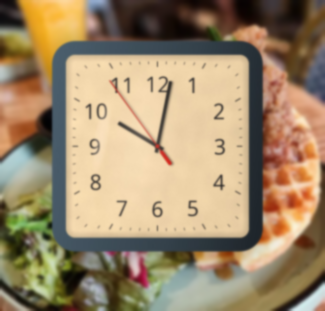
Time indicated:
10h01m54s
